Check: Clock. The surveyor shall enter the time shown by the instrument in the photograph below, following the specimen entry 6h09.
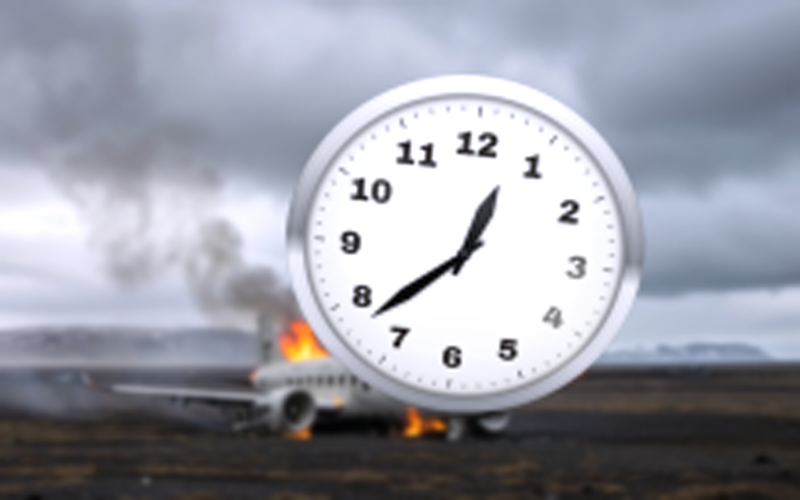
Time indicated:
12h38
